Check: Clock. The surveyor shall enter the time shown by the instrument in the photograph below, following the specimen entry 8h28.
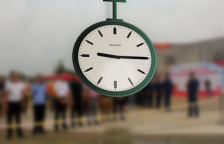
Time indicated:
9h15
